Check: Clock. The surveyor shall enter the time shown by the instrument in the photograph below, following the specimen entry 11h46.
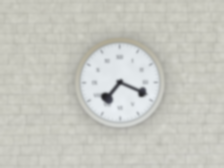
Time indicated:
7h19
